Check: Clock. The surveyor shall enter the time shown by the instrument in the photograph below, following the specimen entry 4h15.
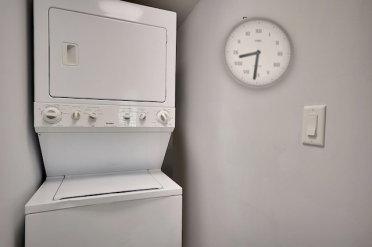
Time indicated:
8h31
